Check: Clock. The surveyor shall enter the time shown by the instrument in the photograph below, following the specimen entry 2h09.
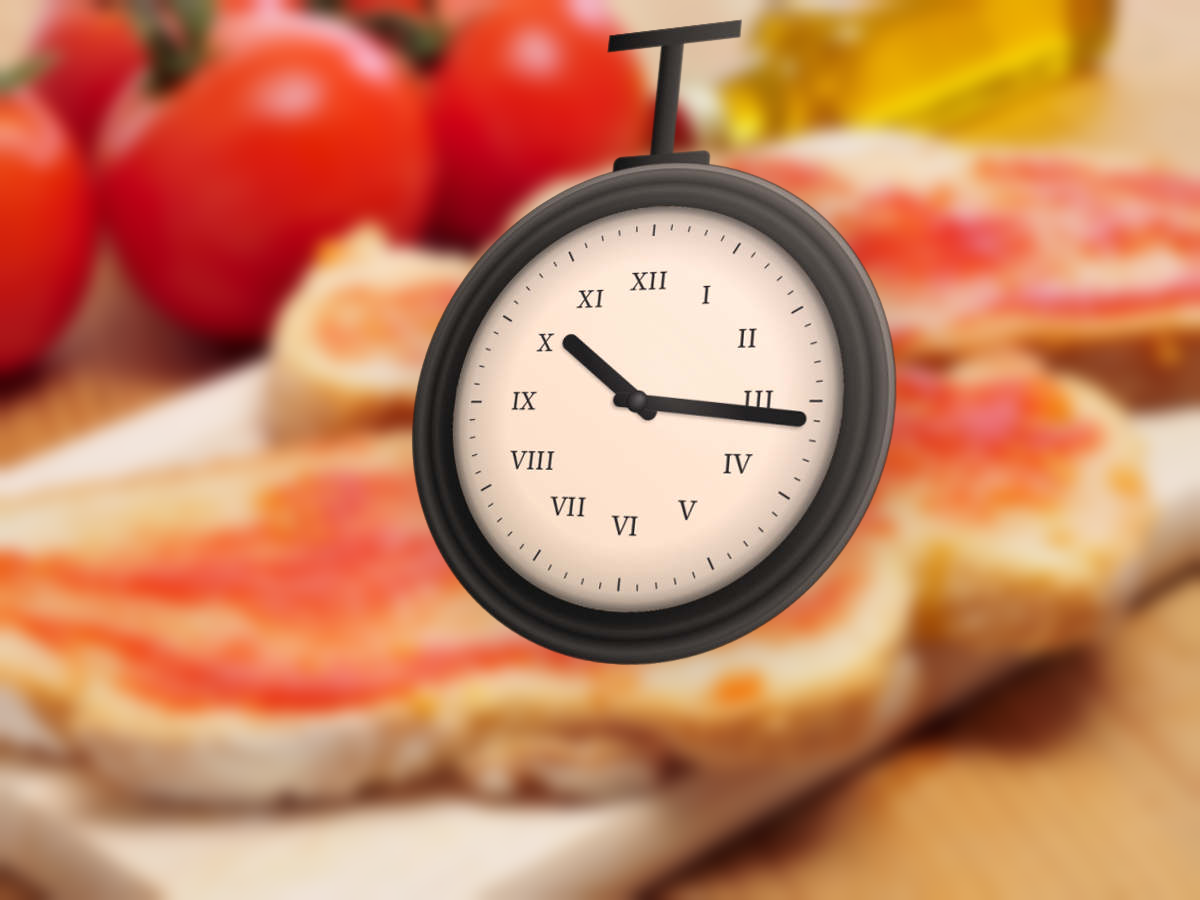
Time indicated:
10h16
